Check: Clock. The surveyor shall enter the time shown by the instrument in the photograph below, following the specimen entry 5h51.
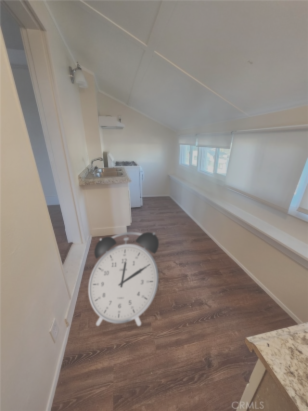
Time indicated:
12h10
